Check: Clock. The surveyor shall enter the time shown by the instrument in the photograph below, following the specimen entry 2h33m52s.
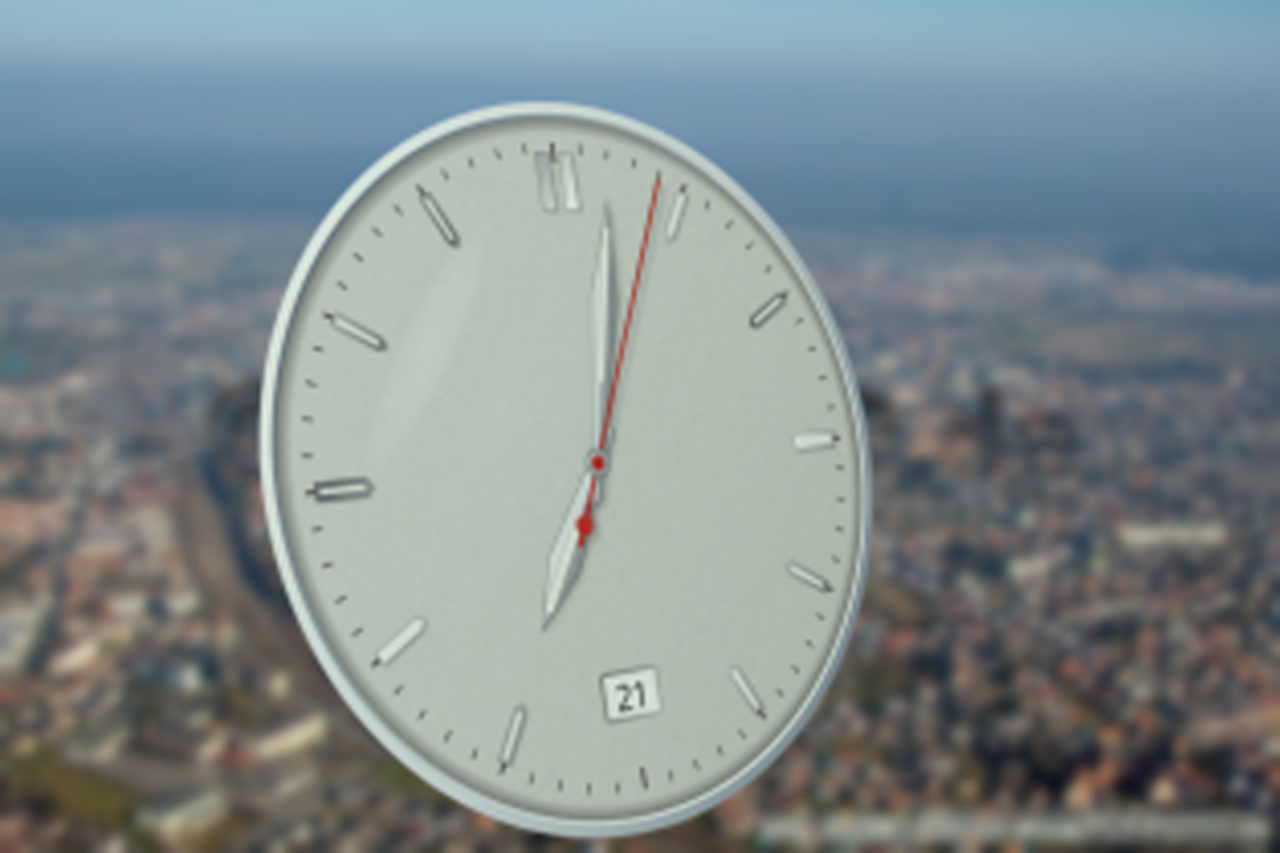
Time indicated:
7h02m04s
